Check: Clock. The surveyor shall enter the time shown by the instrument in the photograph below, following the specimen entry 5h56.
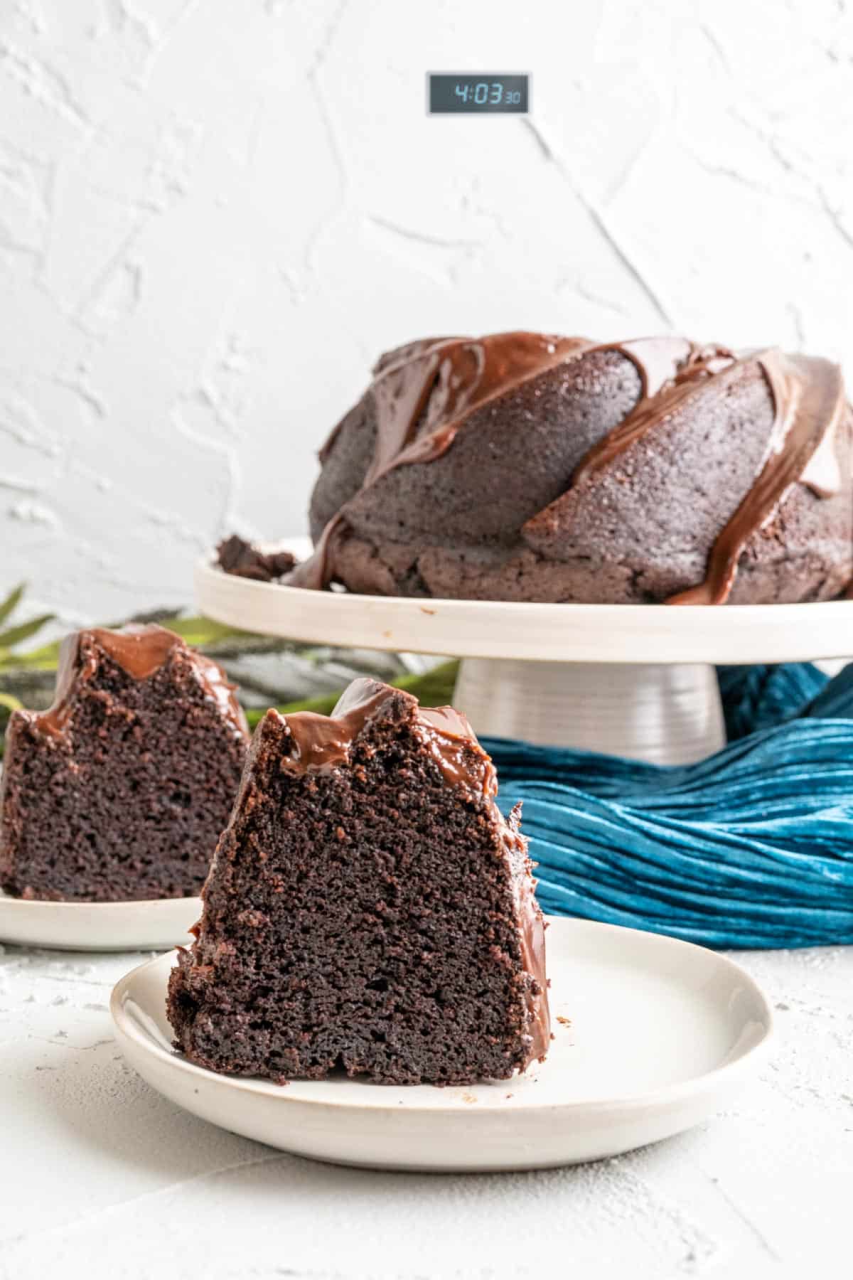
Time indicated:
4h03
